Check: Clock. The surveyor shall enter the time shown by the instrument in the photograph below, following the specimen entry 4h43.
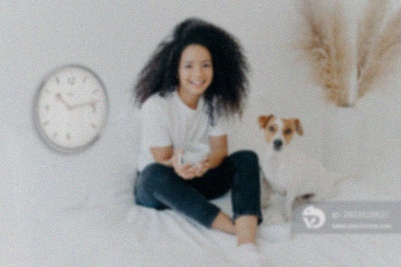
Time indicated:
10h13
